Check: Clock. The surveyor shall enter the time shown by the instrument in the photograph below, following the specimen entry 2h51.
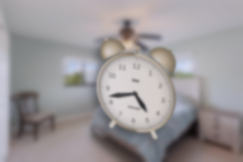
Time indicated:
4h42
